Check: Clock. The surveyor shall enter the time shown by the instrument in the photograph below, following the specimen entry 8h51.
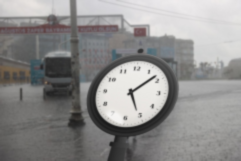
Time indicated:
5h08
